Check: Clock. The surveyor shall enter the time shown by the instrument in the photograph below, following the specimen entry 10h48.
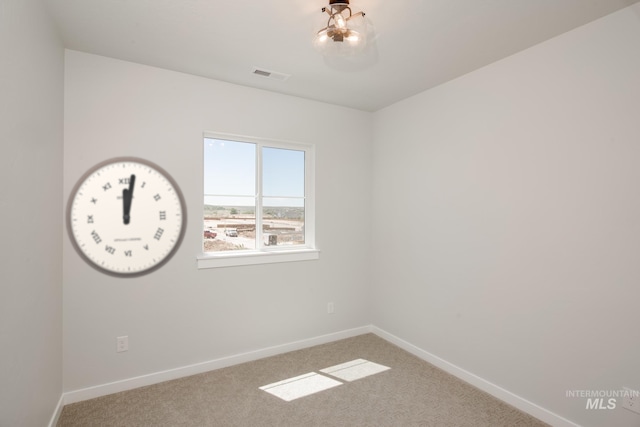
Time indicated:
12h02
